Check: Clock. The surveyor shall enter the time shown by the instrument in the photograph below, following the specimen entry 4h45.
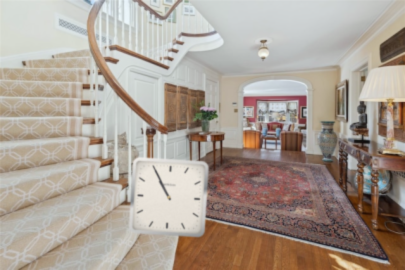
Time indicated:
10h55
